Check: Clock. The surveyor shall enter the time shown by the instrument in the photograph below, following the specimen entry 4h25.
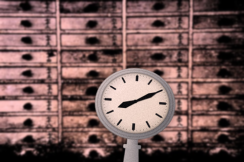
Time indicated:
8h10
